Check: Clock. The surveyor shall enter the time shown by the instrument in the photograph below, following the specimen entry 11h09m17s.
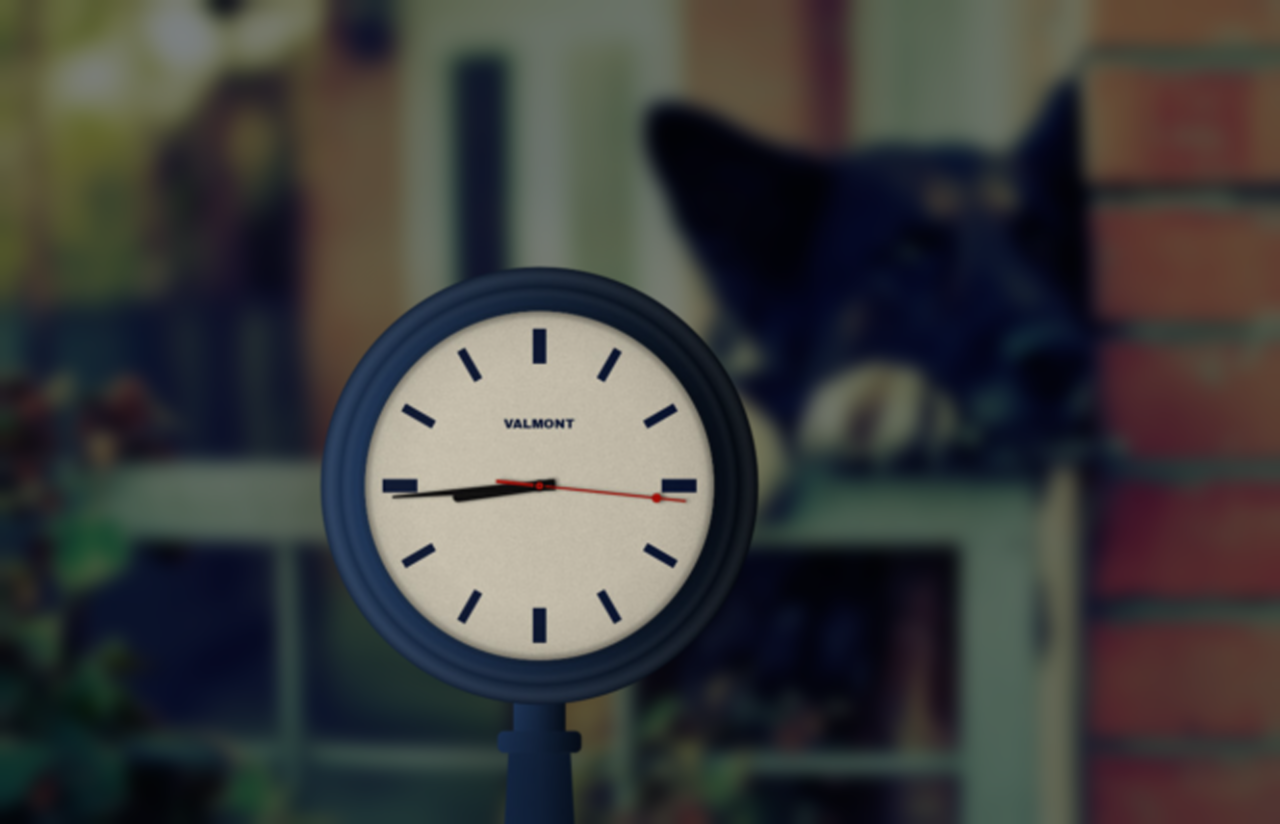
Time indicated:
8h44m16s
